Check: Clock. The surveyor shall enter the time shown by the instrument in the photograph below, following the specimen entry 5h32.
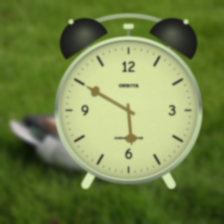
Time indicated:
5h50
